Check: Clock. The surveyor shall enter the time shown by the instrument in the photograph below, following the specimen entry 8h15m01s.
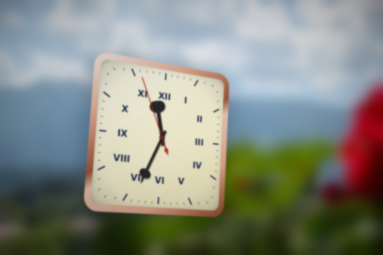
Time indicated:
11h33m56s
